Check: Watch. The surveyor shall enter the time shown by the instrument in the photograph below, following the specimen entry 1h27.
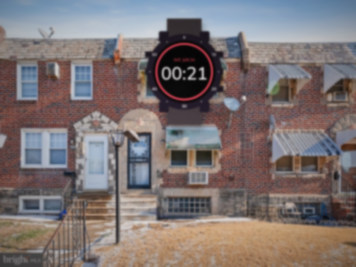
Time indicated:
0h21
